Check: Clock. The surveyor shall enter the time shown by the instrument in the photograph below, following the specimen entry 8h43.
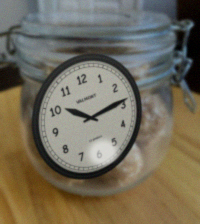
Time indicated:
10h14
